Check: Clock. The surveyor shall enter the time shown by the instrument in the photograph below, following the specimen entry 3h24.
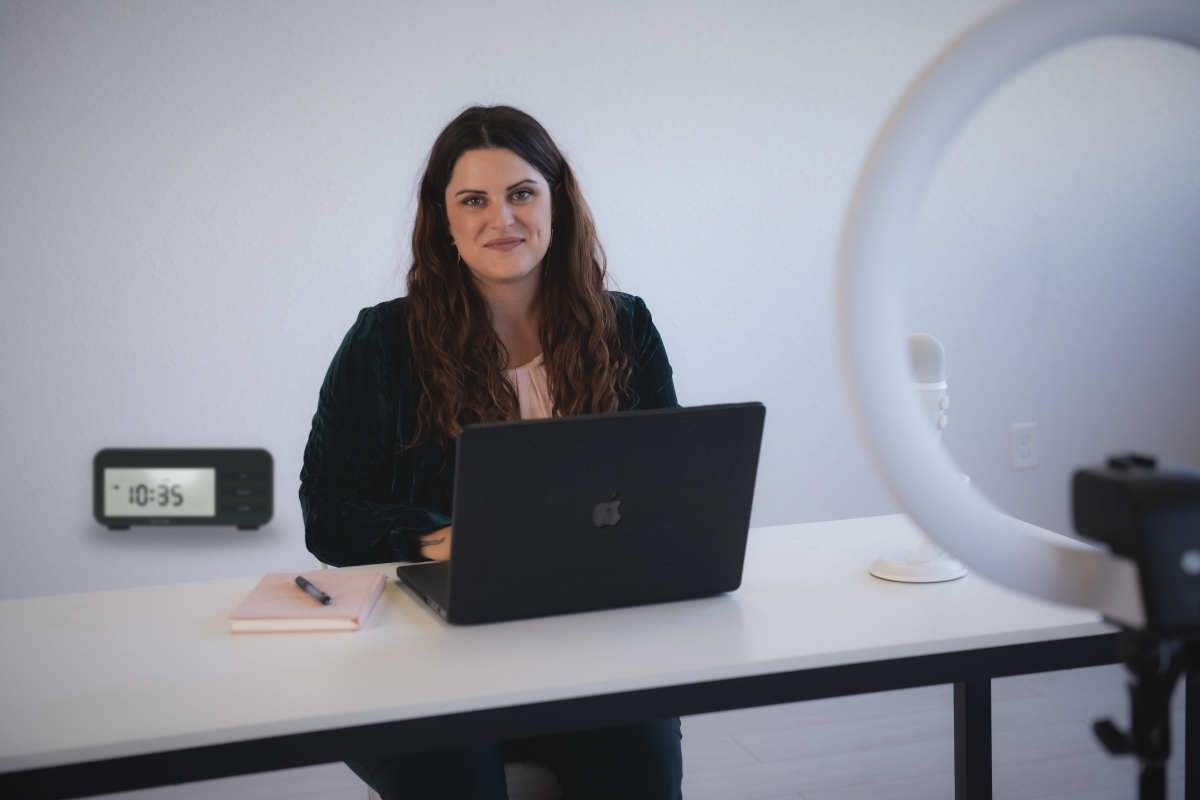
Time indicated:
10h35
